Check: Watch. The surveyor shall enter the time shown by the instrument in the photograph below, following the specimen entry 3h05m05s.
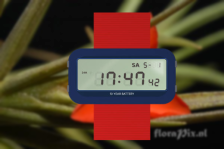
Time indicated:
17h47m42s
